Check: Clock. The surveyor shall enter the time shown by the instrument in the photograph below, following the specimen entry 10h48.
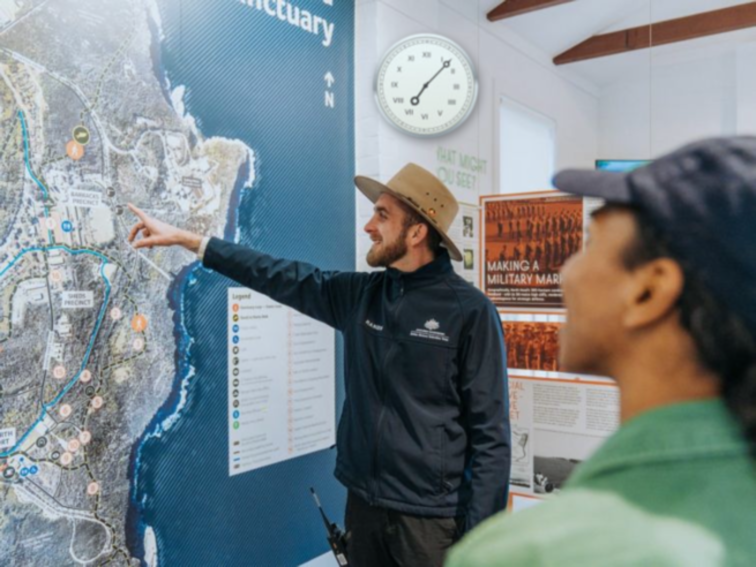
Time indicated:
7h07
